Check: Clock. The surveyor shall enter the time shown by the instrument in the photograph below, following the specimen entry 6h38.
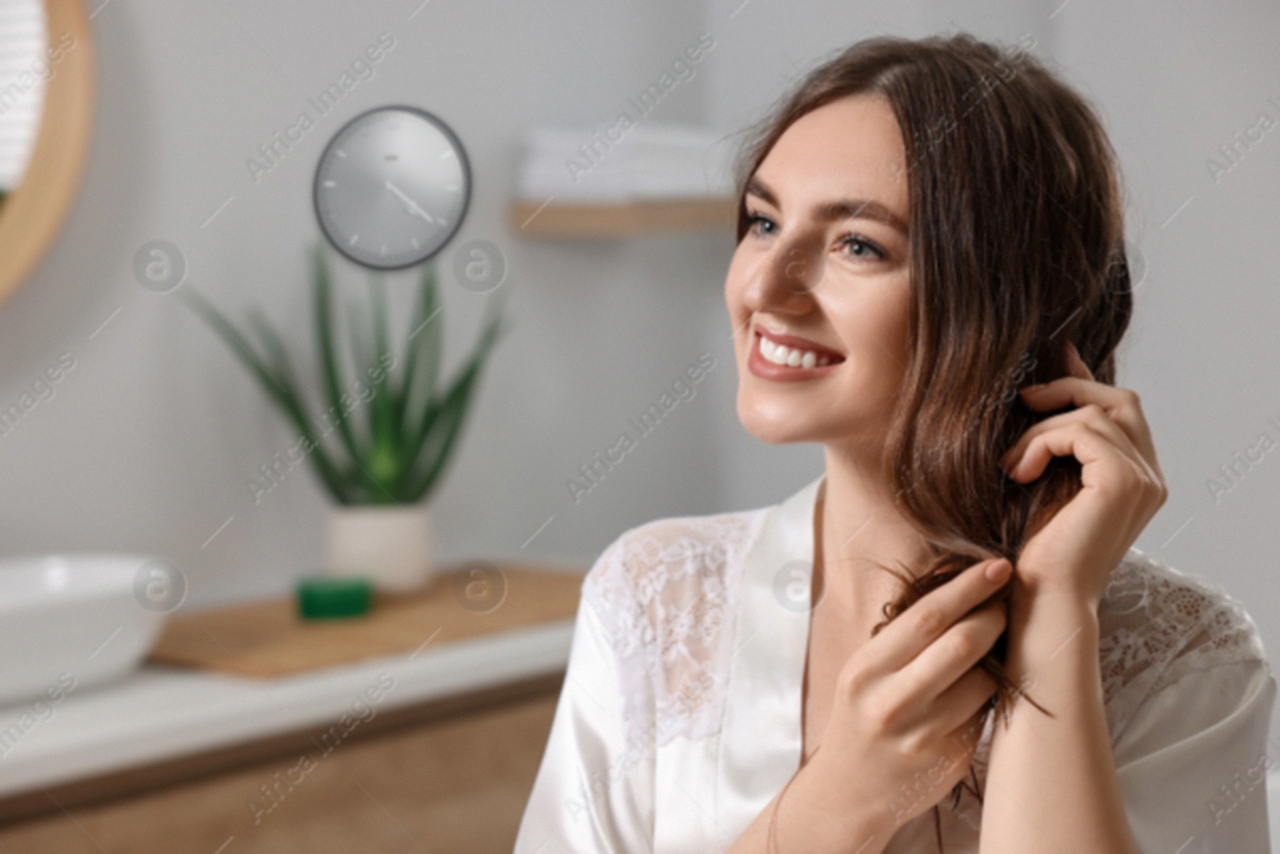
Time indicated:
4h21
